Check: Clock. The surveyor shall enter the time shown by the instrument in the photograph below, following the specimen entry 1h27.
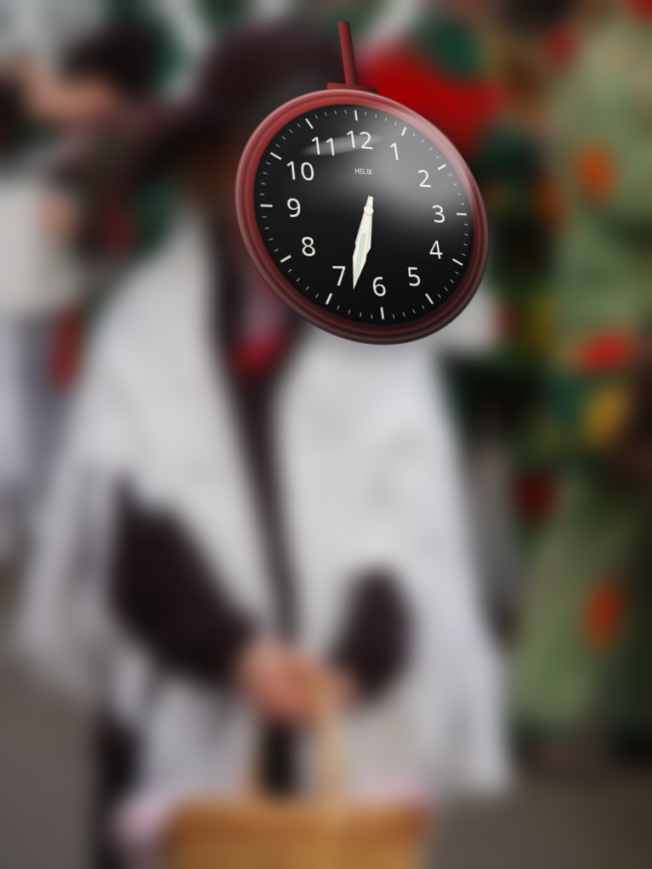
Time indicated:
6h33
